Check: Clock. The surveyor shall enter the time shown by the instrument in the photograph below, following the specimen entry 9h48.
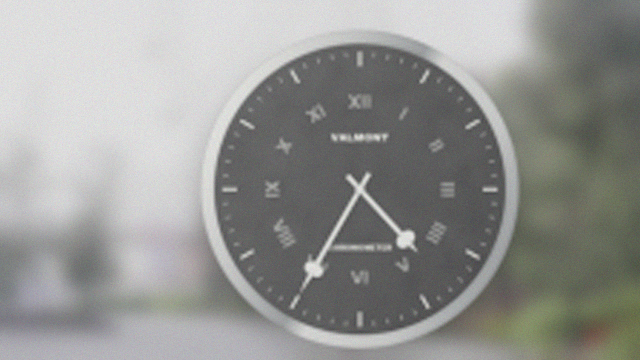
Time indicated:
4h35
